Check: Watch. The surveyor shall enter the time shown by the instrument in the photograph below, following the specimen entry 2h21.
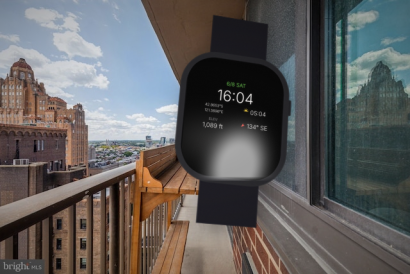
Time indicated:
16h04
